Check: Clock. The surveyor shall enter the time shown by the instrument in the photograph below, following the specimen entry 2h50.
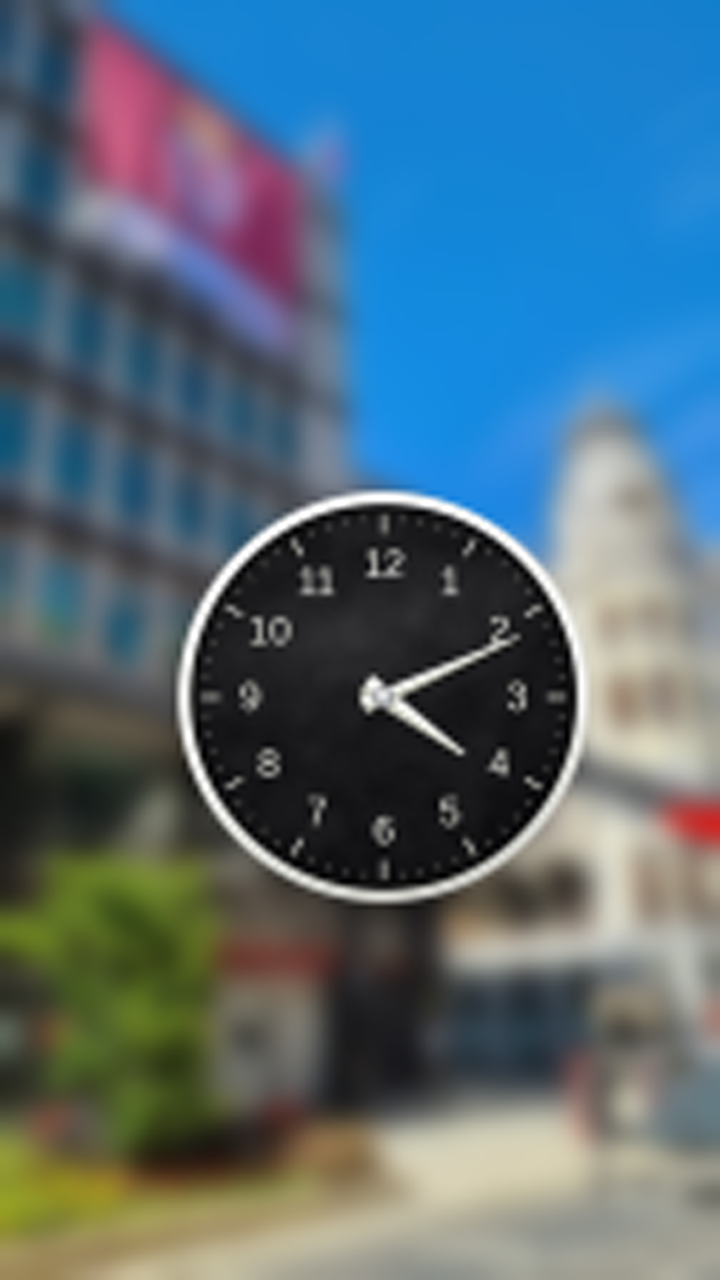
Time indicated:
4h11
